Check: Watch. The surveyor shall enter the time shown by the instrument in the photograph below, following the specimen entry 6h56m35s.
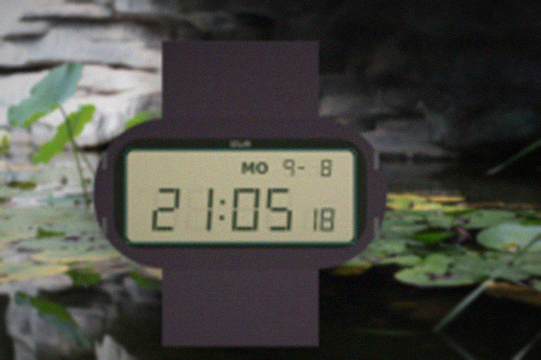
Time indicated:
21h05m18s
